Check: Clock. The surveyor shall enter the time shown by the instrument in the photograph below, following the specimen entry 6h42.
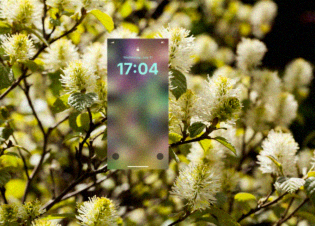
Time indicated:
17h04
